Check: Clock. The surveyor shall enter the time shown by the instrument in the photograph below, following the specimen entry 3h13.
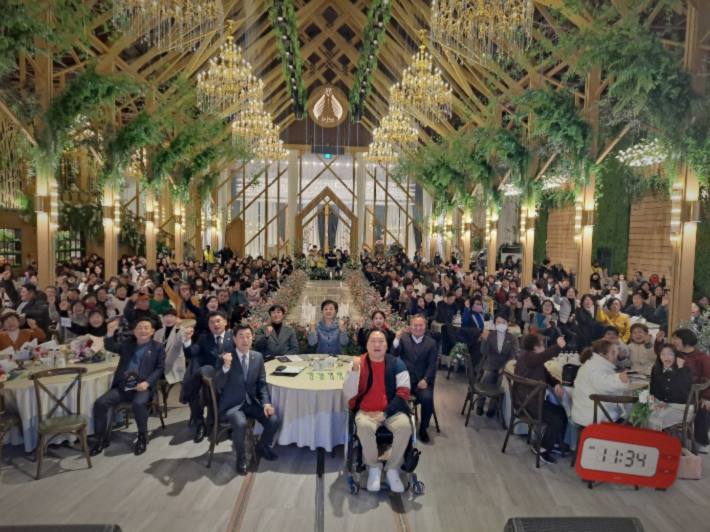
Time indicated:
11h34
